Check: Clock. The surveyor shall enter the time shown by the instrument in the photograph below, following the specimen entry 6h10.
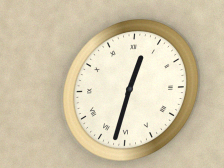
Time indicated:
12h32
